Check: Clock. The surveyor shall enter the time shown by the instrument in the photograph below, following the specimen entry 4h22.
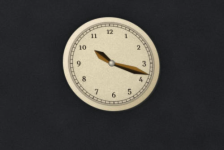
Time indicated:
10h18
